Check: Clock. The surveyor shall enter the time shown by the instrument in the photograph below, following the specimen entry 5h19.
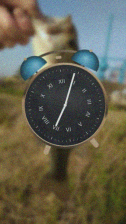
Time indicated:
7h04
